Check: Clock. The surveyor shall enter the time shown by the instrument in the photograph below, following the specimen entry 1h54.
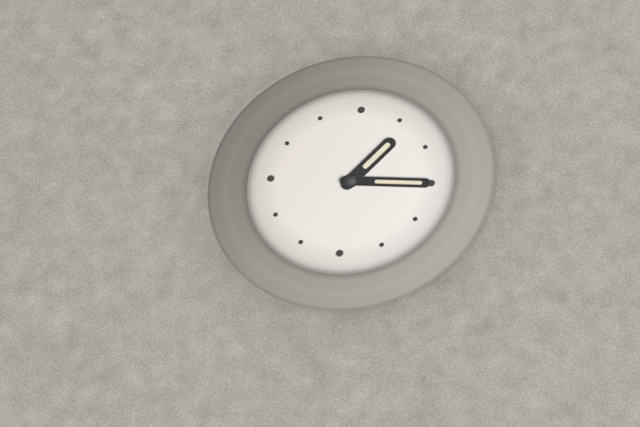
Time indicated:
1h15
